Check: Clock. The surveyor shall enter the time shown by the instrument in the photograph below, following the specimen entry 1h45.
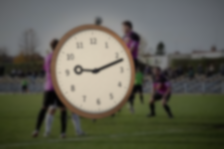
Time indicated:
9h12
